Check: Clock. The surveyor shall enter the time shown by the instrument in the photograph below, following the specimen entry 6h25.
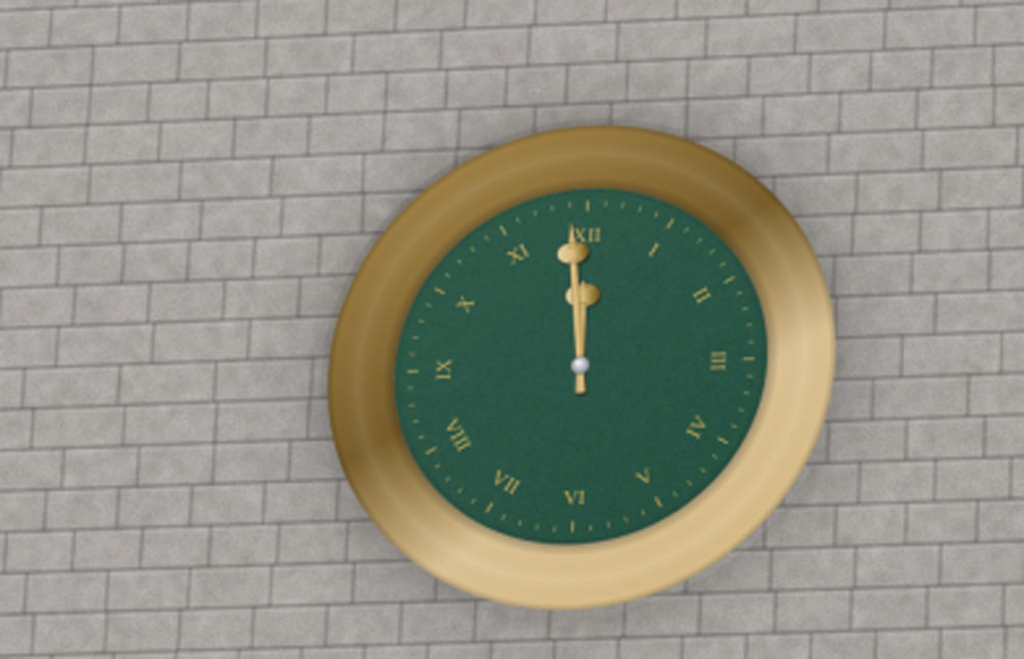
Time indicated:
11h59
